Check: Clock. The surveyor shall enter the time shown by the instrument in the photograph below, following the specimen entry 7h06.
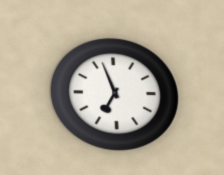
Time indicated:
6h57
